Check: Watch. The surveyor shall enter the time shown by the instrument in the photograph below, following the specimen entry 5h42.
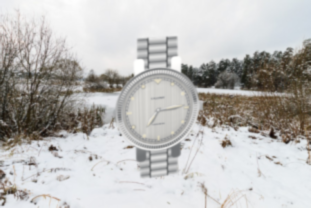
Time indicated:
7h14
